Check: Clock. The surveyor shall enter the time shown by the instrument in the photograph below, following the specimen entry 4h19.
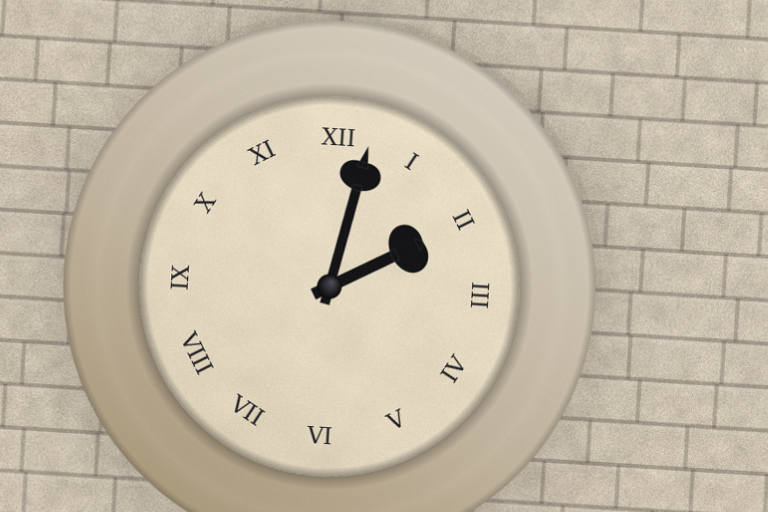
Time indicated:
2h02
